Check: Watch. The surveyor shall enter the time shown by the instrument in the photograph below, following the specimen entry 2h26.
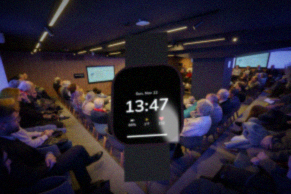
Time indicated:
13h47
